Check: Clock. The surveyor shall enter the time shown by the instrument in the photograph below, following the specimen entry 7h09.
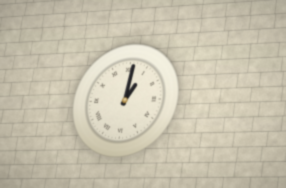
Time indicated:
1h01
